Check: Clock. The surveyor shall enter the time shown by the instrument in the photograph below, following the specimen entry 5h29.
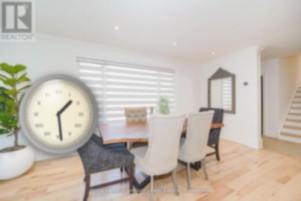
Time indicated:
1h29
